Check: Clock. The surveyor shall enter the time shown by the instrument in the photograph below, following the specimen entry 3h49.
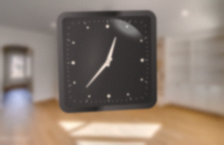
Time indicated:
12h37
